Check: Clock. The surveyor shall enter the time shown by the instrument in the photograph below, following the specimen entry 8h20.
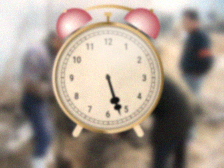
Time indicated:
5h27
